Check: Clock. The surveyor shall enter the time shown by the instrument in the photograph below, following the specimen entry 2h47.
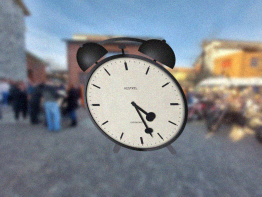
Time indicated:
4h27
